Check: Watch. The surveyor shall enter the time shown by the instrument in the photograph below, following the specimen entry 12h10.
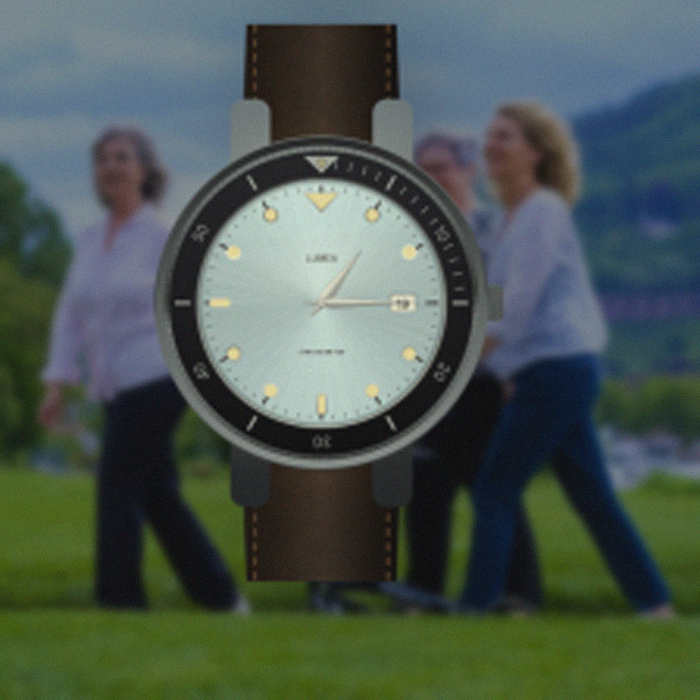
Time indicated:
1h15
